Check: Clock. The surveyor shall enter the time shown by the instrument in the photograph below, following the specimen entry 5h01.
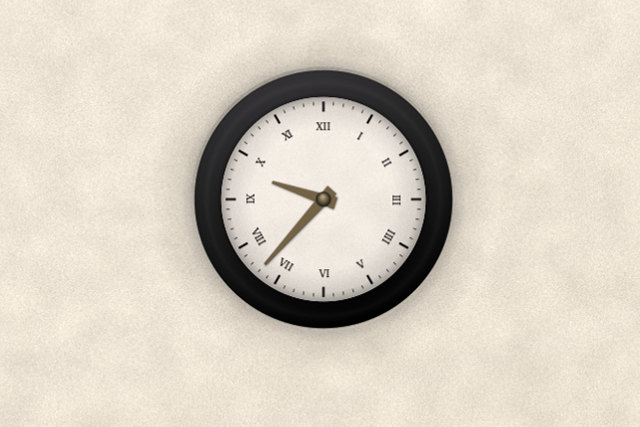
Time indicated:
9h37
